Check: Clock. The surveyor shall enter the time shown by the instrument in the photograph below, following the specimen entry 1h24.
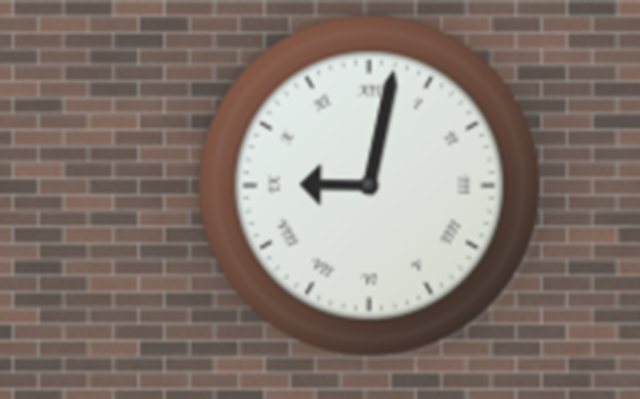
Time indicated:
9h02
